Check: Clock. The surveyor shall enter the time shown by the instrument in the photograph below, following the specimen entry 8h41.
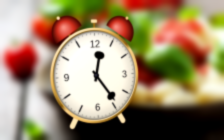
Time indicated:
12h24
